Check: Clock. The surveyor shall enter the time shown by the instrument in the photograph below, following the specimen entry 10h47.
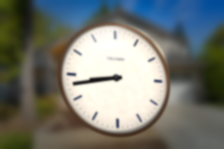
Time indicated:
8h43
